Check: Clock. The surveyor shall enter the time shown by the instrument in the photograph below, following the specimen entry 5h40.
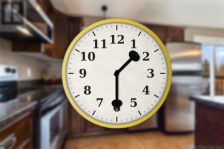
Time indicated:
1h30
